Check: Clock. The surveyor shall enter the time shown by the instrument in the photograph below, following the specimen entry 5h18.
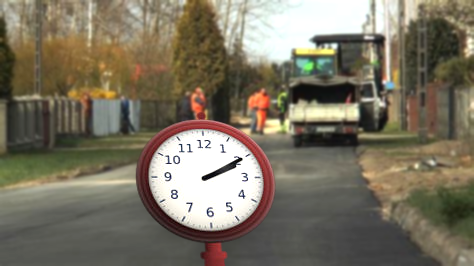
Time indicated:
2h10
